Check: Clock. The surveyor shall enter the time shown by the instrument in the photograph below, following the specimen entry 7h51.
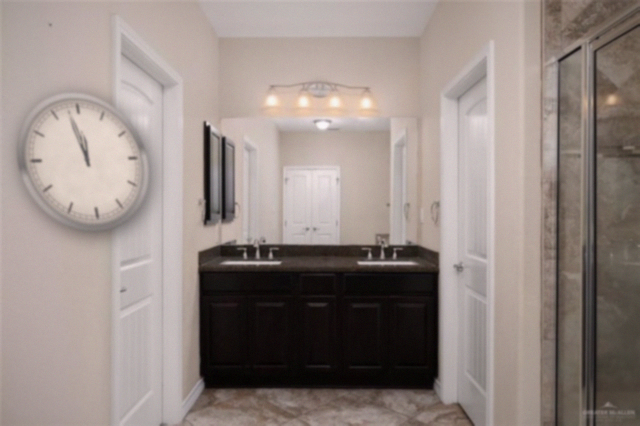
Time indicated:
11h58
